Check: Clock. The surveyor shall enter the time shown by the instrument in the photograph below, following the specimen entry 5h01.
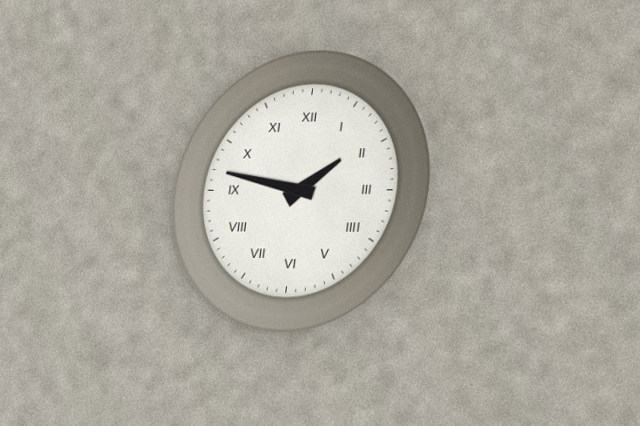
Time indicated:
1h47
